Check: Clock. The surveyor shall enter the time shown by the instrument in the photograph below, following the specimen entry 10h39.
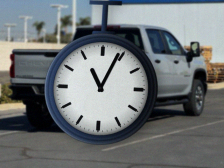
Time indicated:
11h04
